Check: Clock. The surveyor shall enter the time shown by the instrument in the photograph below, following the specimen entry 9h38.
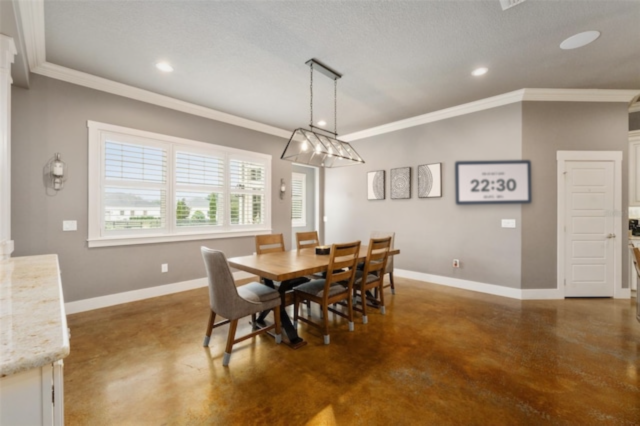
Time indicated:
22h30
